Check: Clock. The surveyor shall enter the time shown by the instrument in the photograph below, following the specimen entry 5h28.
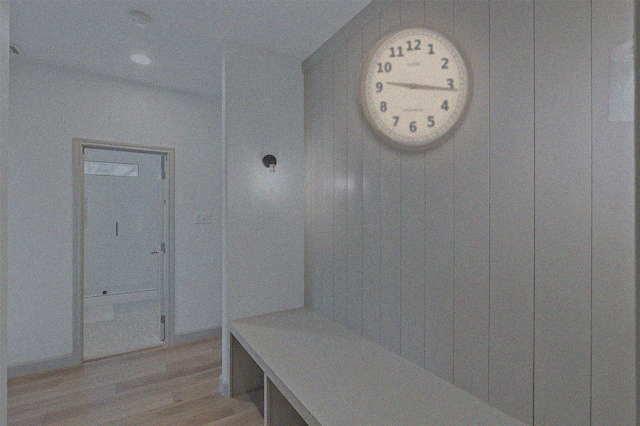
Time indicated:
9h16
